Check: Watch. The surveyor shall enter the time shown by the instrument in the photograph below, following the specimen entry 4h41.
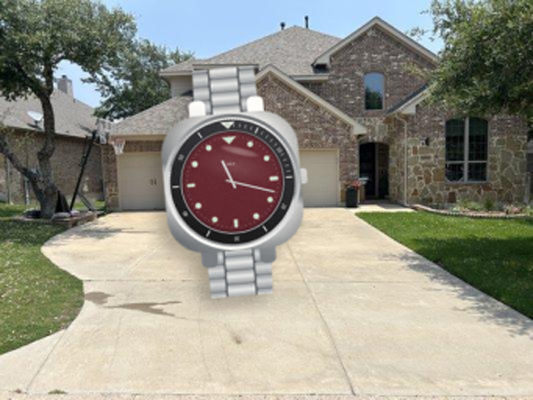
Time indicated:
11h18
